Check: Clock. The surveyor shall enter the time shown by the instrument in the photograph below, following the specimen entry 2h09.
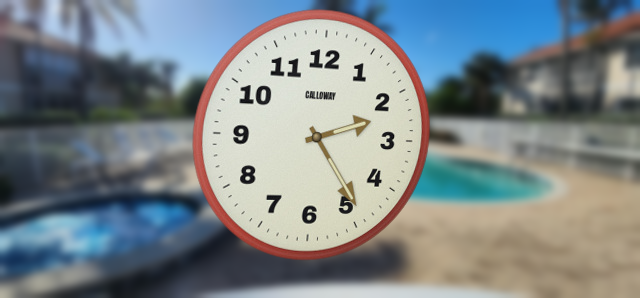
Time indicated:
2h24
